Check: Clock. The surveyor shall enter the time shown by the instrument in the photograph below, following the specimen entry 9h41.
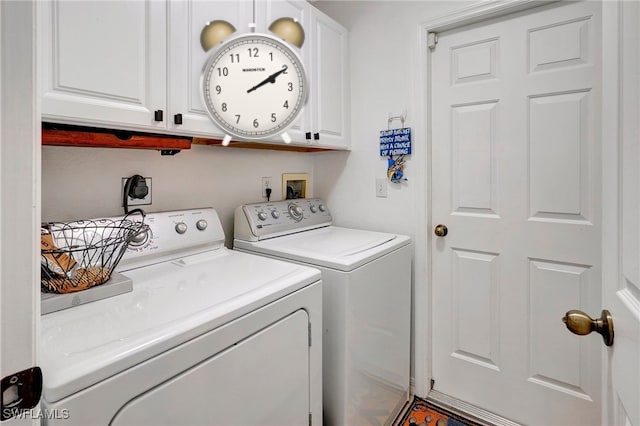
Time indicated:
2h10
